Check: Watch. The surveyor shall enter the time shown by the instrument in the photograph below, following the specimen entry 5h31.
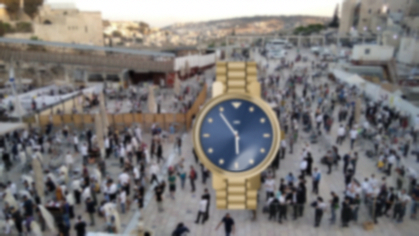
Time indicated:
5h54
